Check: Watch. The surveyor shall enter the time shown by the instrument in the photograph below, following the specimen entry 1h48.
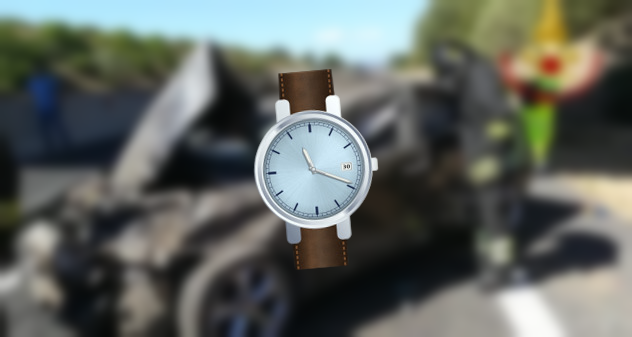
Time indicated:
11h19
